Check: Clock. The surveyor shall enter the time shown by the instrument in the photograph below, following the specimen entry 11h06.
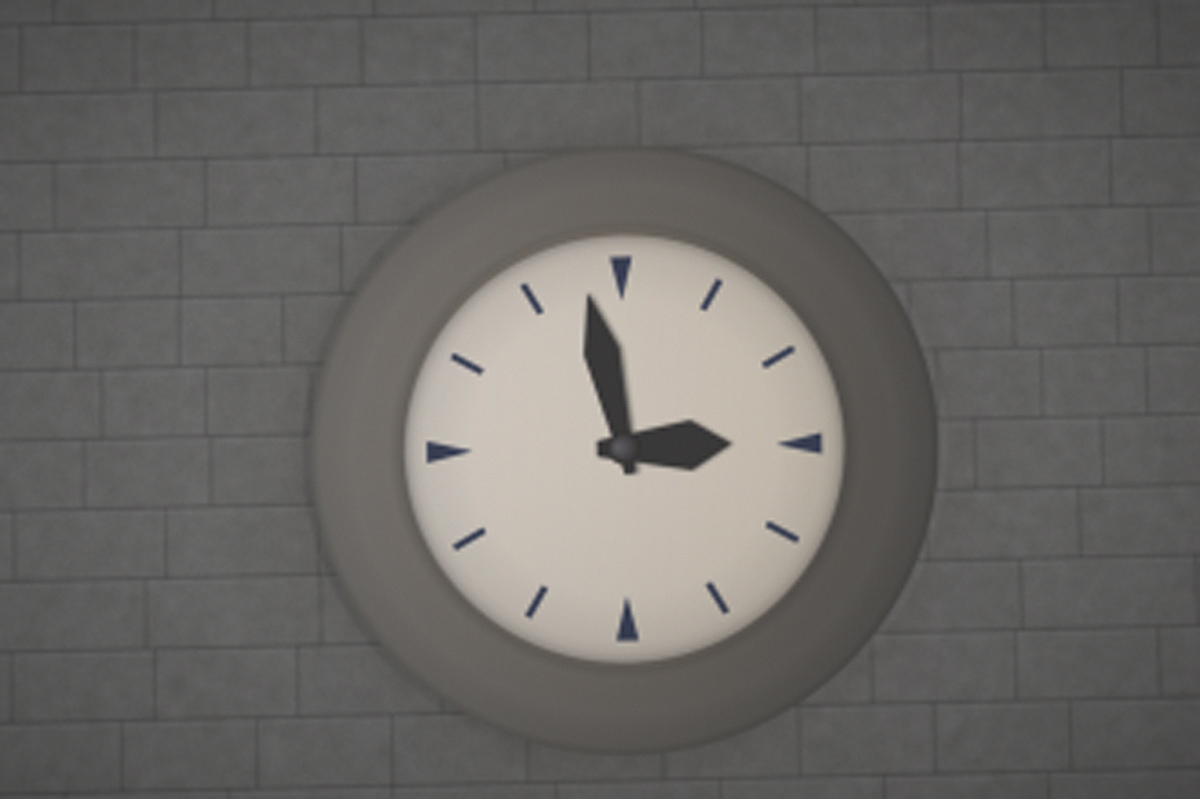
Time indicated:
2h58
